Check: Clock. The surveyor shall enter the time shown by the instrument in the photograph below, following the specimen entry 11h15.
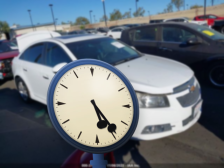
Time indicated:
5h24
